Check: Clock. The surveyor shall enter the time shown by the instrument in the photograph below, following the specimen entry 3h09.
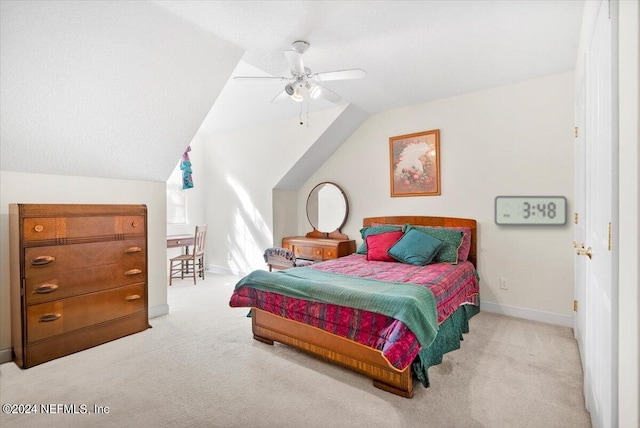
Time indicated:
3h48
